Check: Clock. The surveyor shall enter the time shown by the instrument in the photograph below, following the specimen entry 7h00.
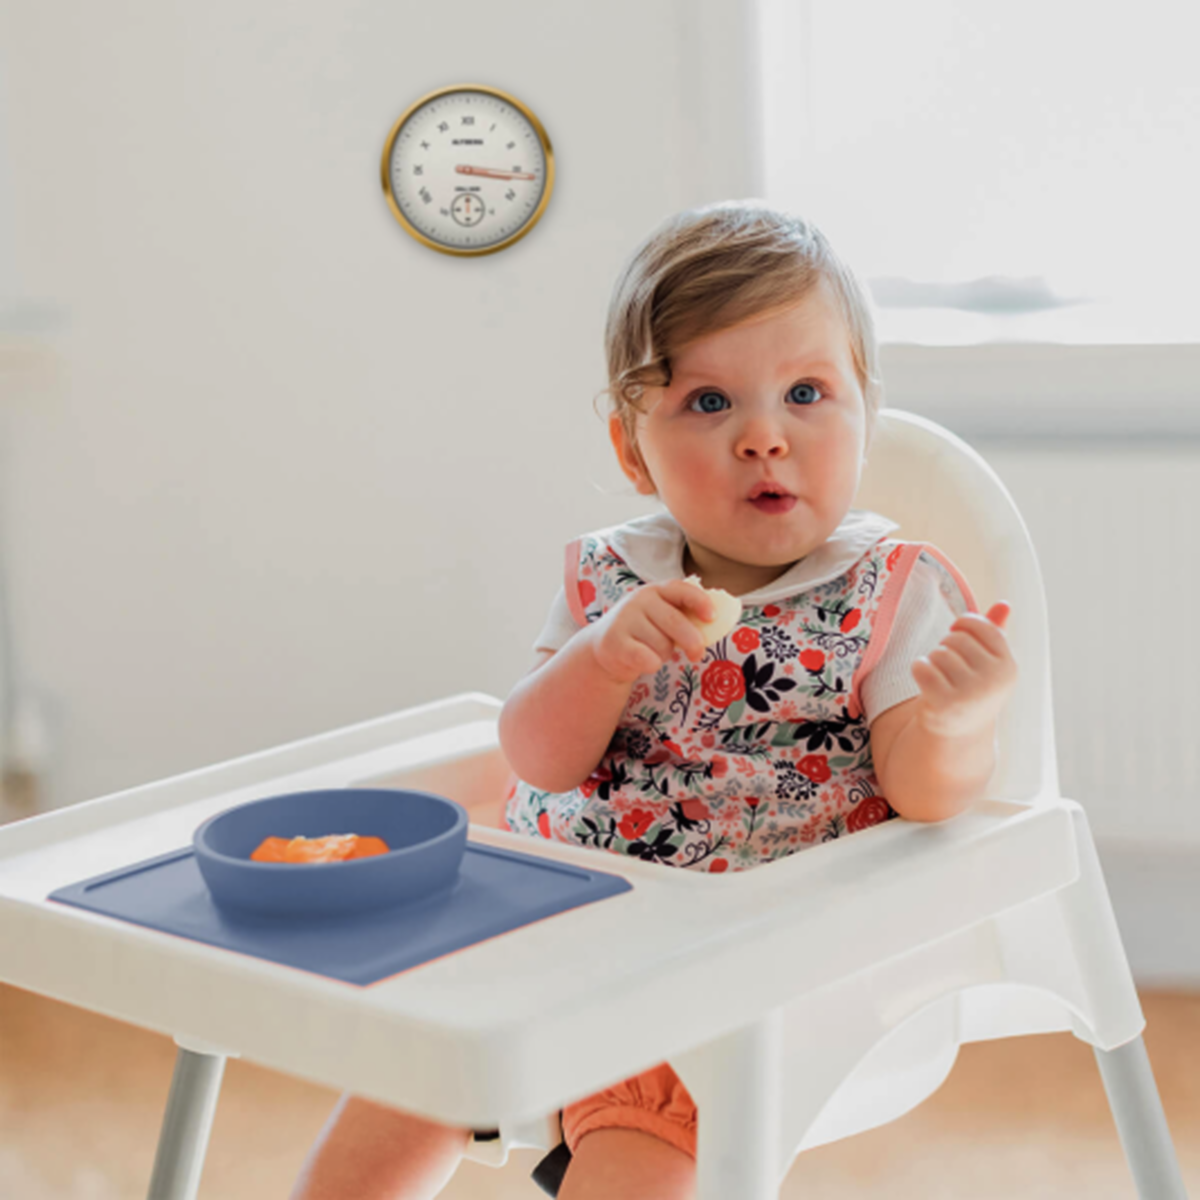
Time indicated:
3h16
